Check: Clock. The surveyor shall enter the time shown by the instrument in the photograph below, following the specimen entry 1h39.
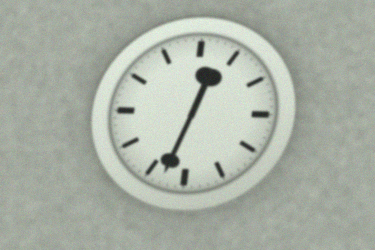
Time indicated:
12h33
